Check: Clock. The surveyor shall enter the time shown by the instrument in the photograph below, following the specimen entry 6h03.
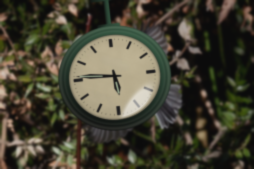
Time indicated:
5h46
